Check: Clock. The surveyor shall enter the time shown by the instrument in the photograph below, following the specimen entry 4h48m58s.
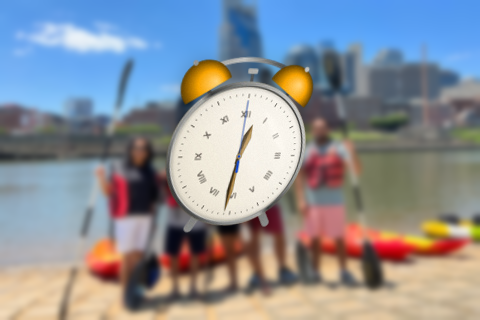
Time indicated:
12h31m00s
